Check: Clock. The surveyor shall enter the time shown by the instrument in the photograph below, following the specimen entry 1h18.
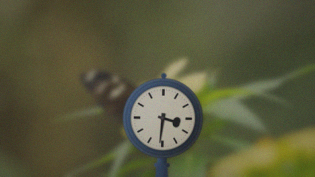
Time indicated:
3h31
